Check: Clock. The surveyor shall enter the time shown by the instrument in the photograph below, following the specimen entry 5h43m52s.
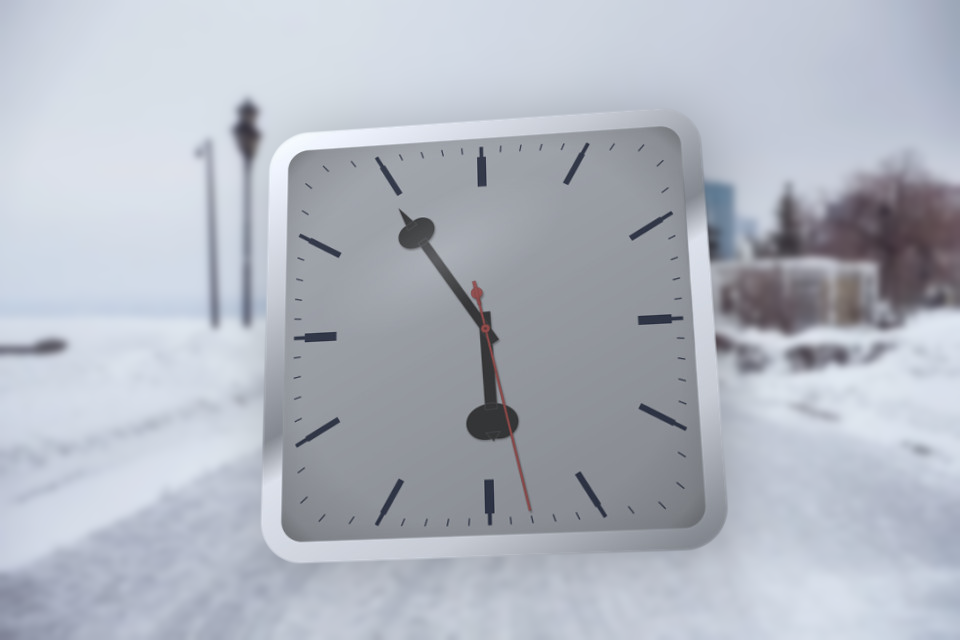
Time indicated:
5h54m28s
